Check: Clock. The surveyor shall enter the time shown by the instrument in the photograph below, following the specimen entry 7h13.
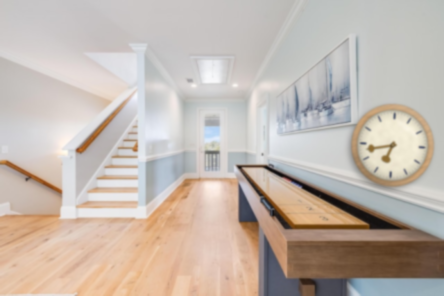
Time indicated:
6h43
